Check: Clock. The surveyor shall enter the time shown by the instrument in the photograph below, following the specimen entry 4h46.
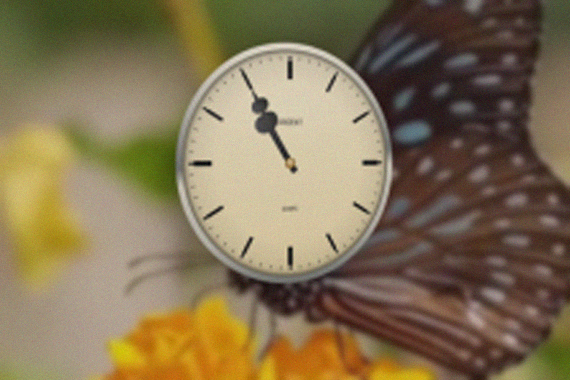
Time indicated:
10h55
